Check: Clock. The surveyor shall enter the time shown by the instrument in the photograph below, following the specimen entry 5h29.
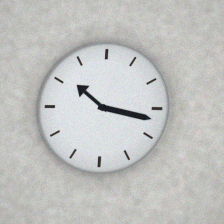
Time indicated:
10h17
